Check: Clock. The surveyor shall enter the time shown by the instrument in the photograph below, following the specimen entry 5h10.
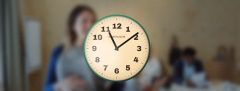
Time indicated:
11h09
